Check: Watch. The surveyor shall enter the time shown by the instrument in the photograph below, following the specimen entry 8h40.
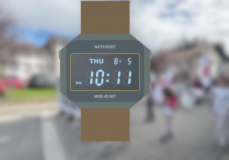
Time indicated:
10h11
